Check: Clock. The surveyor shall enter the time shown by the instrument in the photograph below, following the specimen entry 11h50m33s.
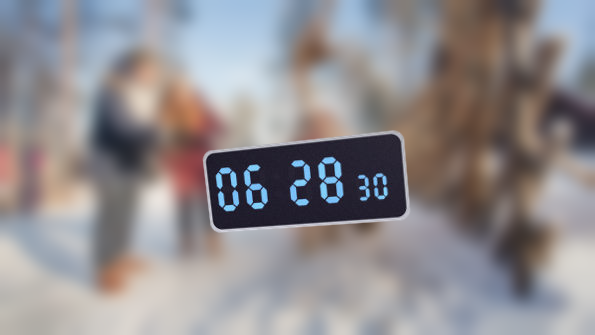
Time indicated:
6h28m30s
